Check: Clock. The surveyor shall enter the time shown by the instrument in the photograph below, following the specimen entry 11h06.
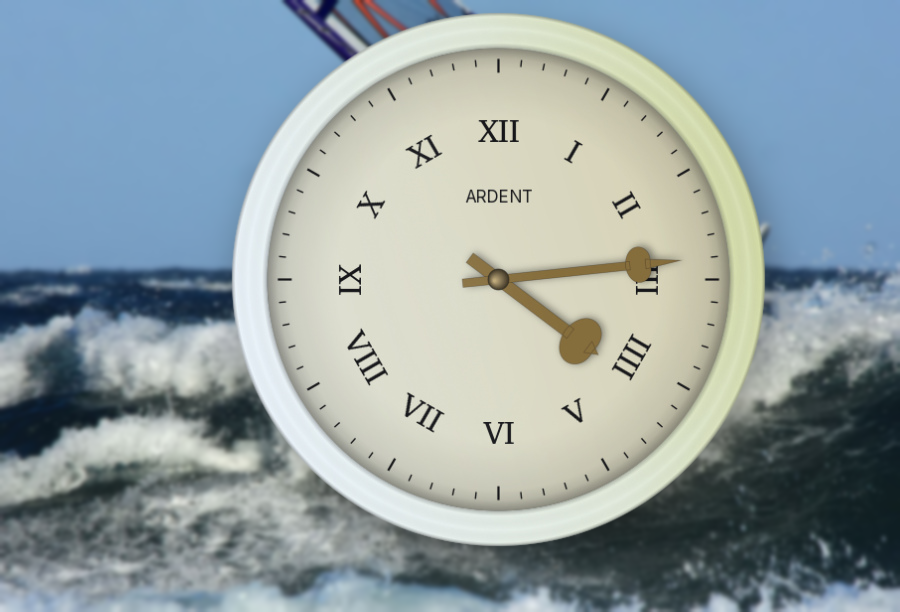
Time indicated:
4h14
